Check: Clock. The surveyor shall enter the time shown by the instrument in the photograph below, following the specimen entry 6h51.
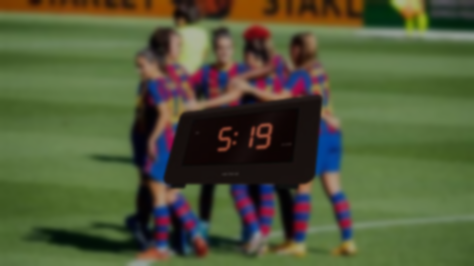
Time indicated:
5h19
